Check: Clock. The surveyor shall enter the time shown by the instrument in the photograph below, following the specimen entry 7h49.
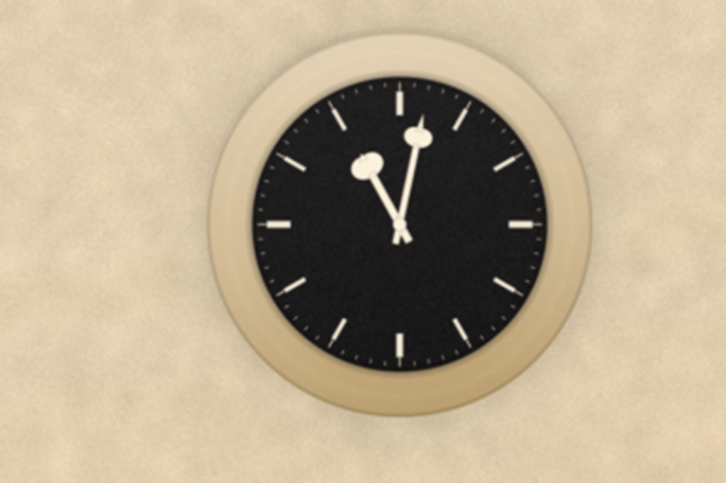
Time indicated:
11h02
